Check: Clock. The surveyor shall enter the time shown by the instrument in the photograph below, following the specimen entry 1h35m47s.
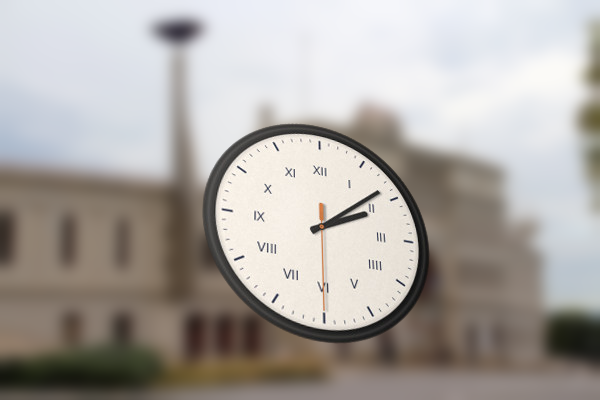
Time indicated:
2h08m30s
